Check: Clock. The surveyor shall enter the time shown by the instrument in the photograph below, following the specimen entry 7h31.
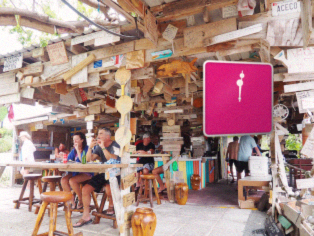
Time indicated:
12h01
